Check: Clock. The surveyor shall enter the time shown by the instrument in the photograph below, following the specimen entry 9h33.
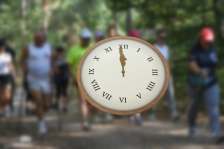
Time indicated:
11h59
